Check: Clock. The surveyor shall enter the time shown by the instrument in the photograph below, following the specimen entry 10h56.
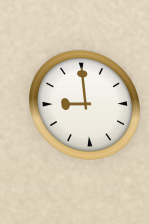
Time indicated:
9h00
